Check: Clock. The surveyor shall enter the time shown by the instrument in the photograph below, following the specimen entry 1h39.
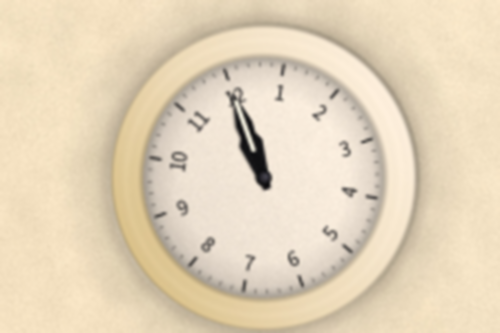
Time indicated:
12h00
